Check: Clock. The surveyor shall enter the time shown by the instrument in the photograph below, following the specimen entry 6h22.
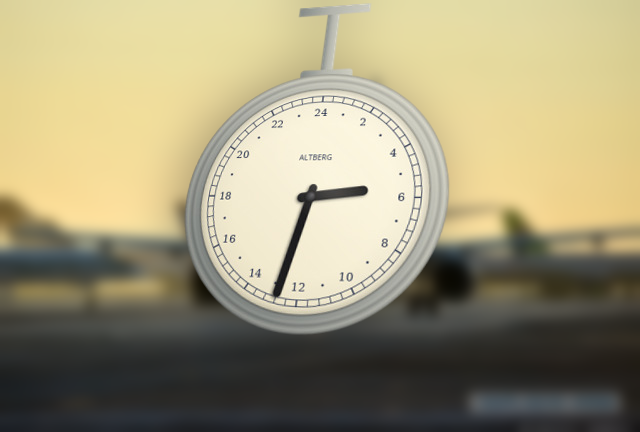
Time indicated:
5h32
